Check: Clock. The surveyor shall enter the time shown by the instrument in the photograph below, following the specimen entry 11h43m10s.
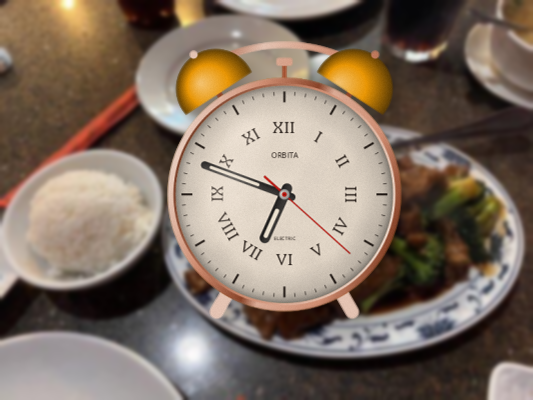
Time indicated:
6h48m22s
